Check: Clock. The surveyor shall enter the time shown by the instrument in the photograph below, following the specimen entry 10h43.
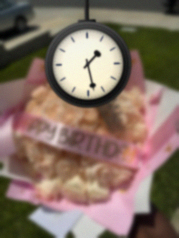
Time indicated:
1h28
